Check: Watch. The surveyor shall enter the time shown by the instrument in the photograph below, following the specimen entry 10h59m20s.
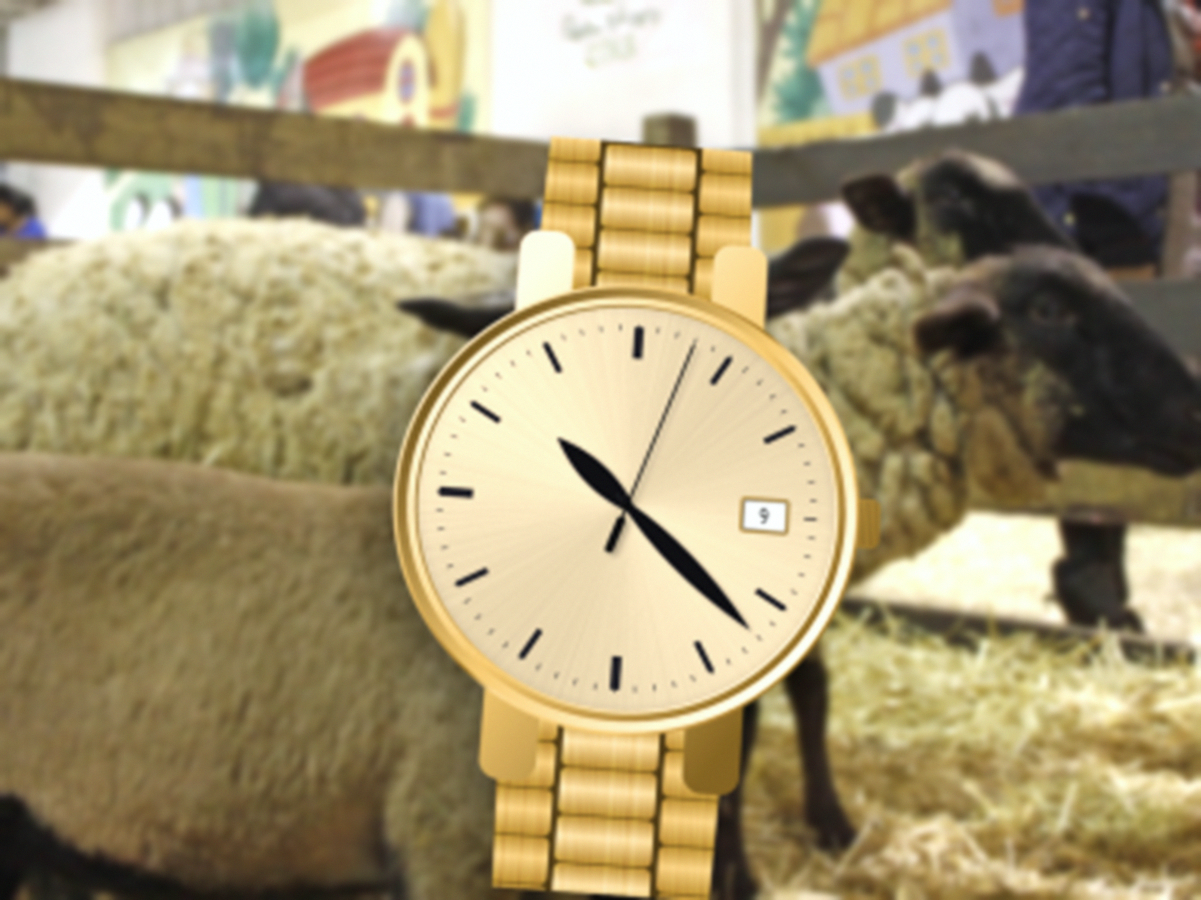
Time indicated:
10h22m03s
